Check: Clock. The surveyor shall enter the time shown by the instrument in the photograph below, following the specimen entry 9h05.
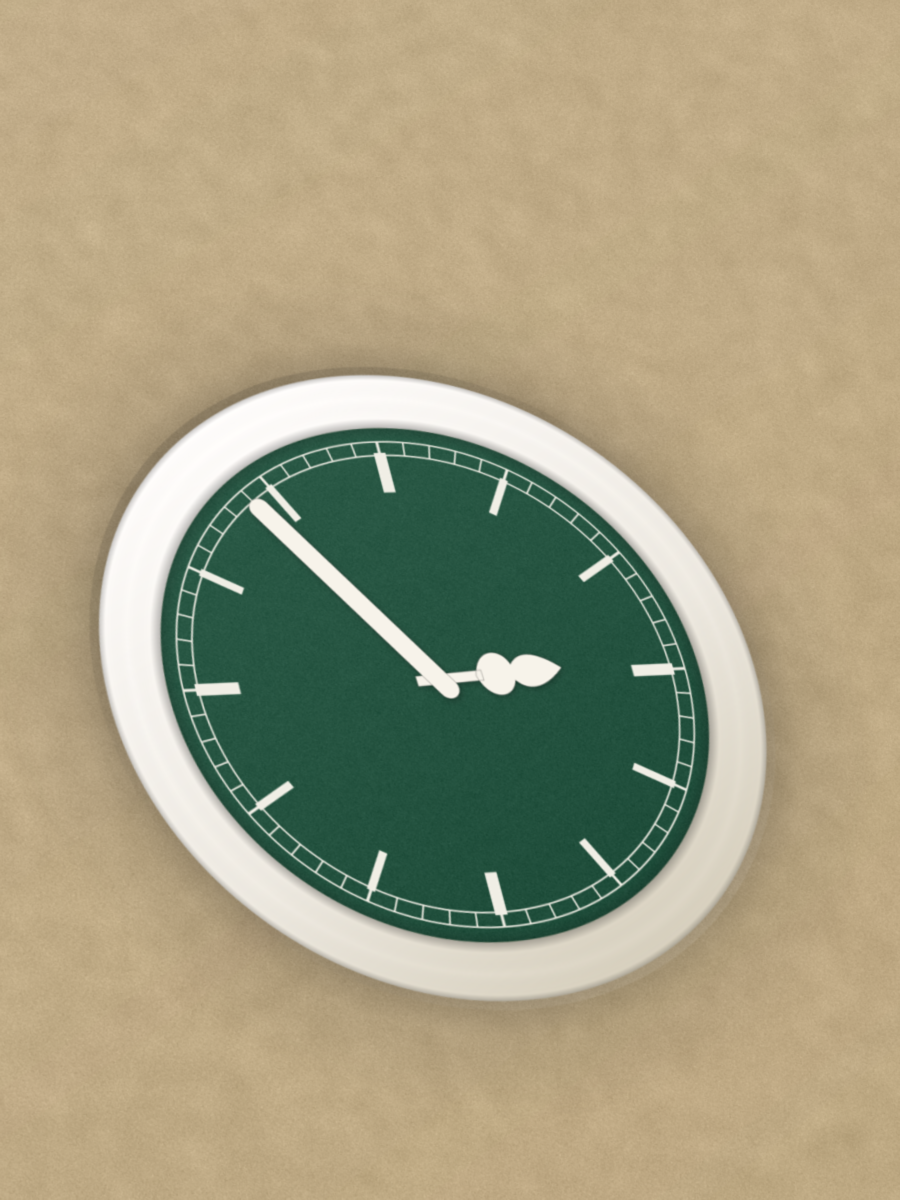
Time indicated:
2h54
